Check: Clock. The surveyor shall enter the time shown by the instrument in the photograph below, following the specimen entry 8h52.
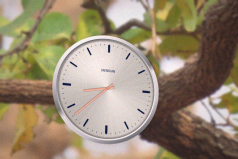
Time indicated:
8h38
